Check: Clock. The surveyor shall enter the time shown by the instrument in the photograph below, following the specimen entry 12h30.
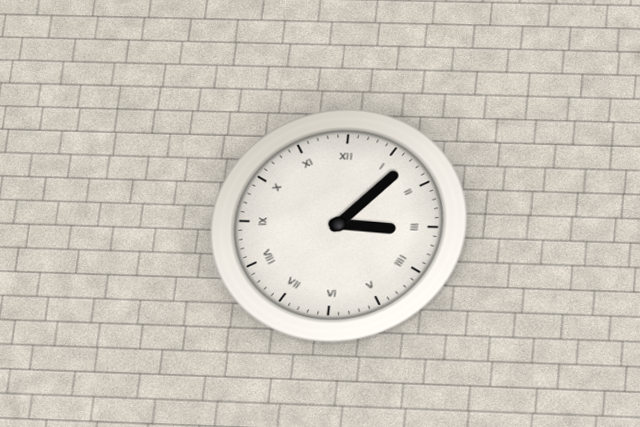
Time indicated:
3h07
